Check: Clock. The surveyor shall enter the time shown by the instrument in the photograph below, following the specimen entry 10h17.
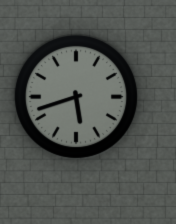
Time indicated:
5h42
